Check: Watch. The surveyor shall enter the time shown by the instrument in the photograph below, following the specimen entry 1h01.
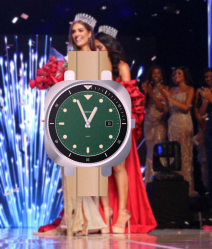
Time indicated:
12h56
